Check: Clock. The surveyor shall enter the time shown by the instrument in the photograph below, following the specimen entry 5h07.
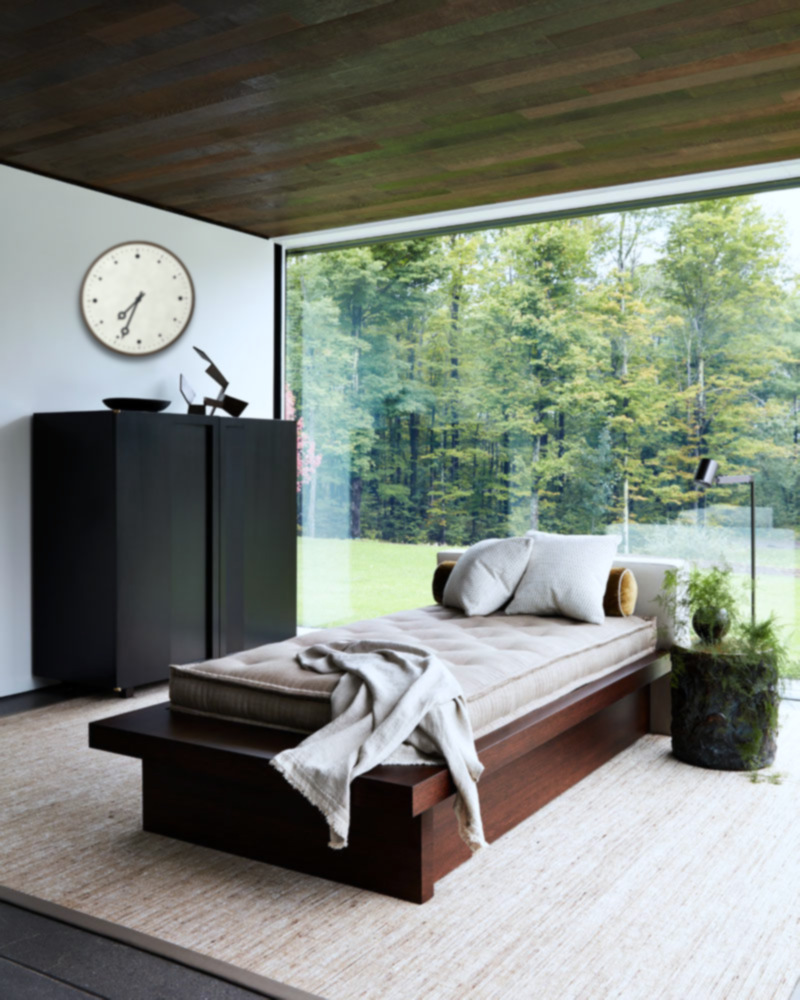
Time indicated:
7h34
